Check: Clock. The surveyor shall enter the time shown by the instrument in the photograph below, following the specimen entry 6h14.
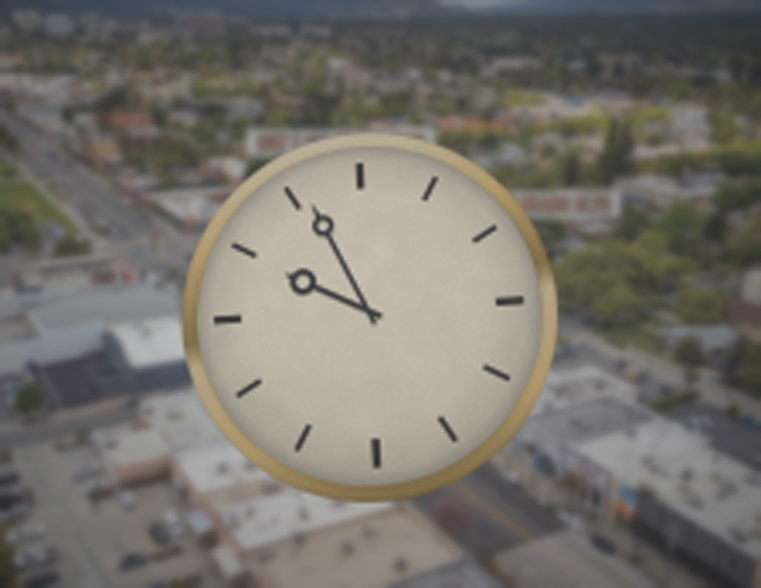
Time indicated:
9h56
